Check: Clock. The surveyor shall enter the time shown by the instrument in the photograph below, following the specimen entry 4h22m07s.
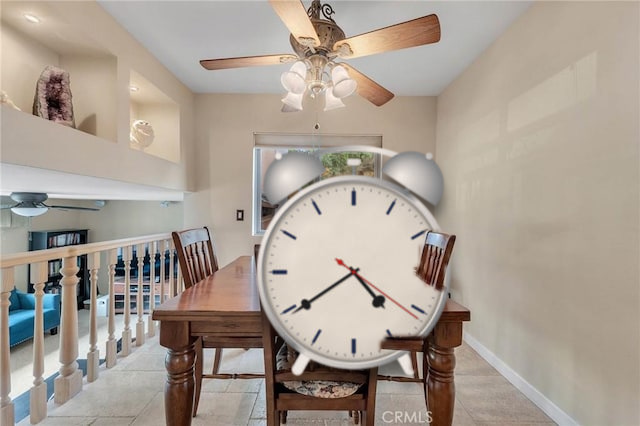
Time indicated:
4h39m21s
